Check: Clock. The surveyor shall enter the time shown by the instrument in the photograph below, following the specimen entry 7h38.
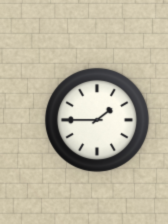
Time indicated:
1h45
